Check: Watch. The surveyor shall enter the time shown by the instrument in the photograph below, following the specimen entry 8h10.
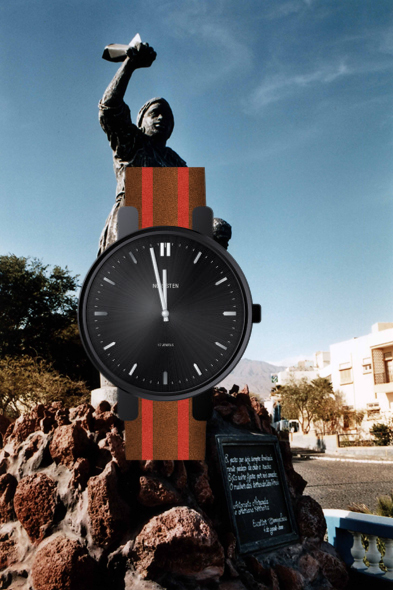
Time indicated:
11h58
